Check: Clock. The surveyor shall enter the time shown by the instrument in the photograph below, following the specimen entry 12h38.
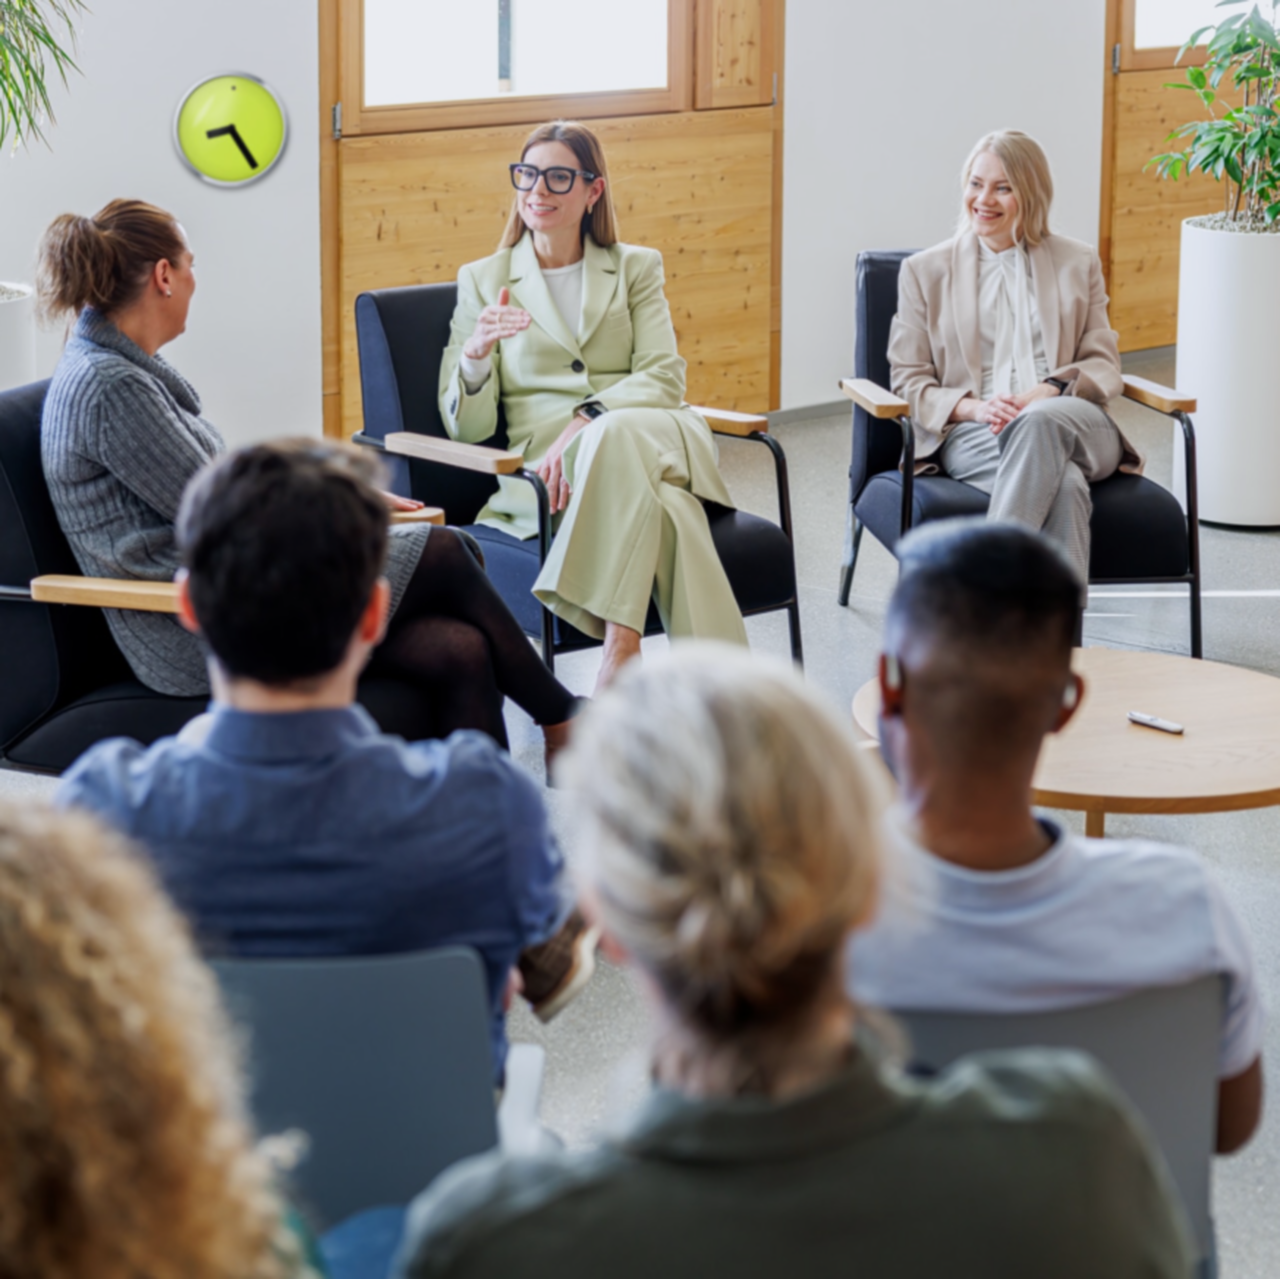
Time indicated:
8h24
